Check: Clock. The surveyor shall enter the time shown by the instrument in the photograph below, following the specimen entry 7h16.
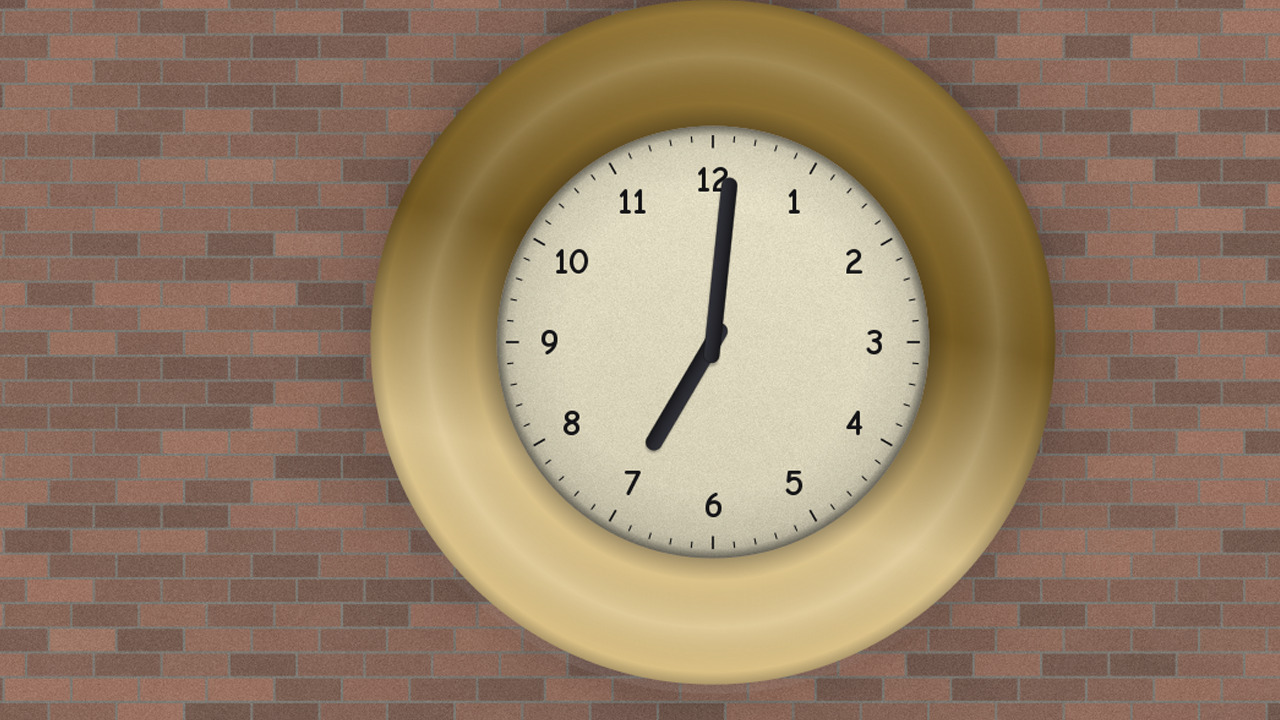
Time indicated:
7h01
